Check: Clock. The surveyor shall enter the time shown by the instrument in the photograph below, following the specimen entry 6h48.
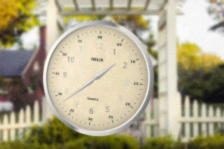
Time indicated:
1h38
